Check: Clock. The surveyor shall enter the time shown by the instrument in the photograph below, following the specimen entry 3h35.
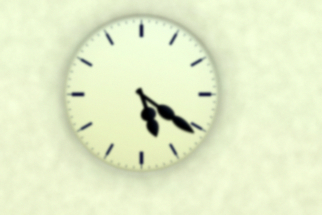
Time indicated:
5h21
